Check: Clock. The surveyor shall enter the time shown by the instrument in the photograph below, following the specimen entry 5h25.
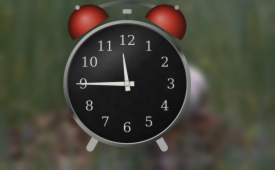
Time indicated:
11h45
